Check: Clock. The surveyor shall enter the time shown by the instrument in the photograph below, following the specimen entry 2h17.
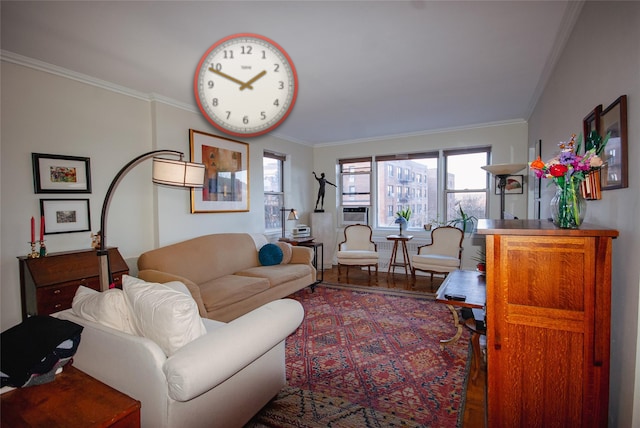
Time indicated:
1h49
